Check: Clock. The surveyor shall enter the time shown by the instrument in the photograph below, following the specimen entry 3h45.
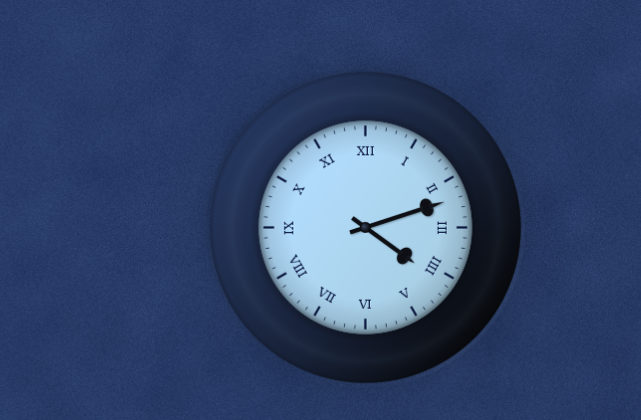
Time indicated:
4h12
